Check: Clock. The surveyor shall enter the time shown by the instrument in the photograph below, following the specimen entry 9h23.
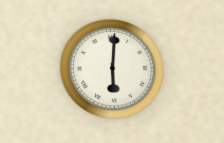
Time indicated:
6h01
